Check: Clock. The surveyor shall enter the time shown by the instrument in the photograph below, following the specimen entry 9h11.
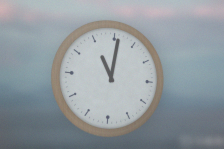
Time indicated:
11h01
